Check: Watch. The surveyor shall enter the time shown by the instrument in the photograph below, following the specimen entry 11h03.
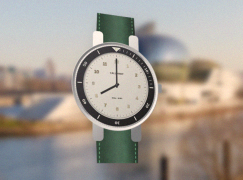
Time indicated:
8h00
